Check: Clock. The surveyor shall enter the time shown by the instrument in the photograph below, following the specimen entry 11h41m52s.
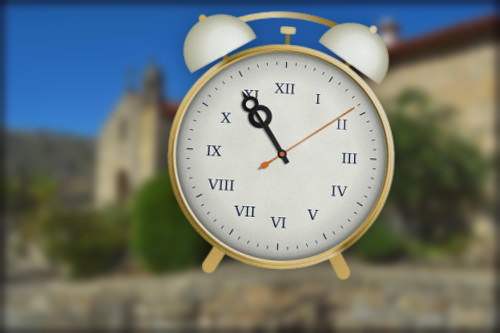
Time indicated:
10h54m09s
